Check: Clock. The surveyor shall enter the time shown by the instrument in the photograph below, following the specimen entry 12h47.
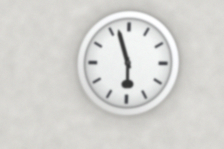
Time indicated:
5h57
